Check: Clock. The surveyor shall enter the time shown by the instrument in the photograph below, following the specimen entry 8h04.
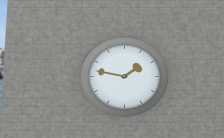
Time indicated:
1h47
